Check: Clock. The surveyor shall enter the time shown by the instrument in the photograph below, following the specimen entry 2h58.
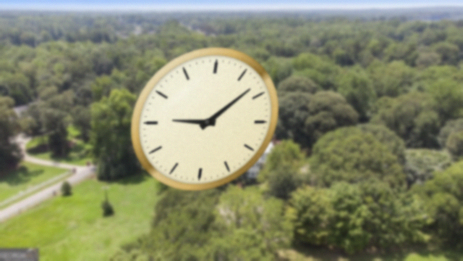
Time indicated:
9h08
